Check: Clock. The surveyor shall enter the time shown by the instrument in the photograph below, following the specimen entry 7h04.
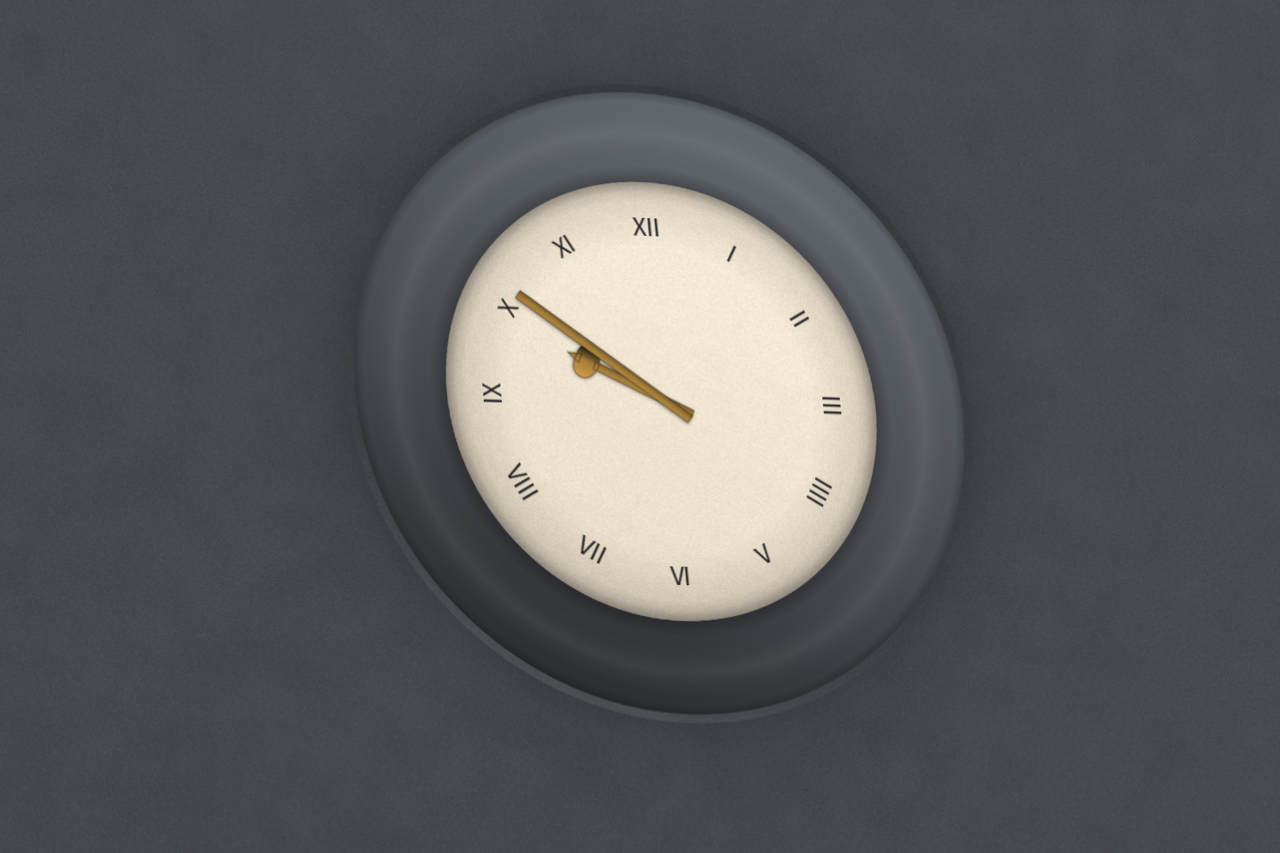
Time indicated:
9h51
